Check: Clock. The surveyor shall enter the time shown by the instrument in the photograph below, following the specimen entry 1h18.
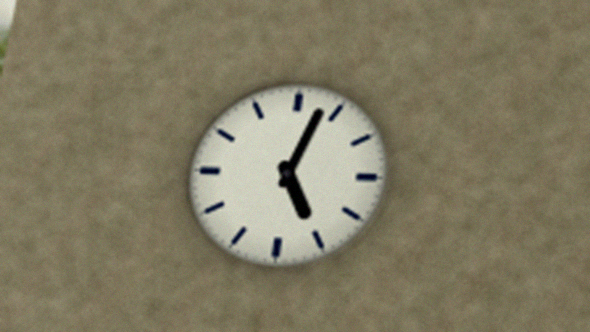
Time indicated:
5h03
